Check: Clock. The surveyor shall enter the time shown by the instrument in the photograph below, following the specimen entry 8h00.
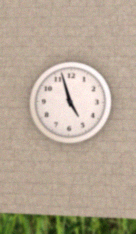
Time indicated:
4h57
